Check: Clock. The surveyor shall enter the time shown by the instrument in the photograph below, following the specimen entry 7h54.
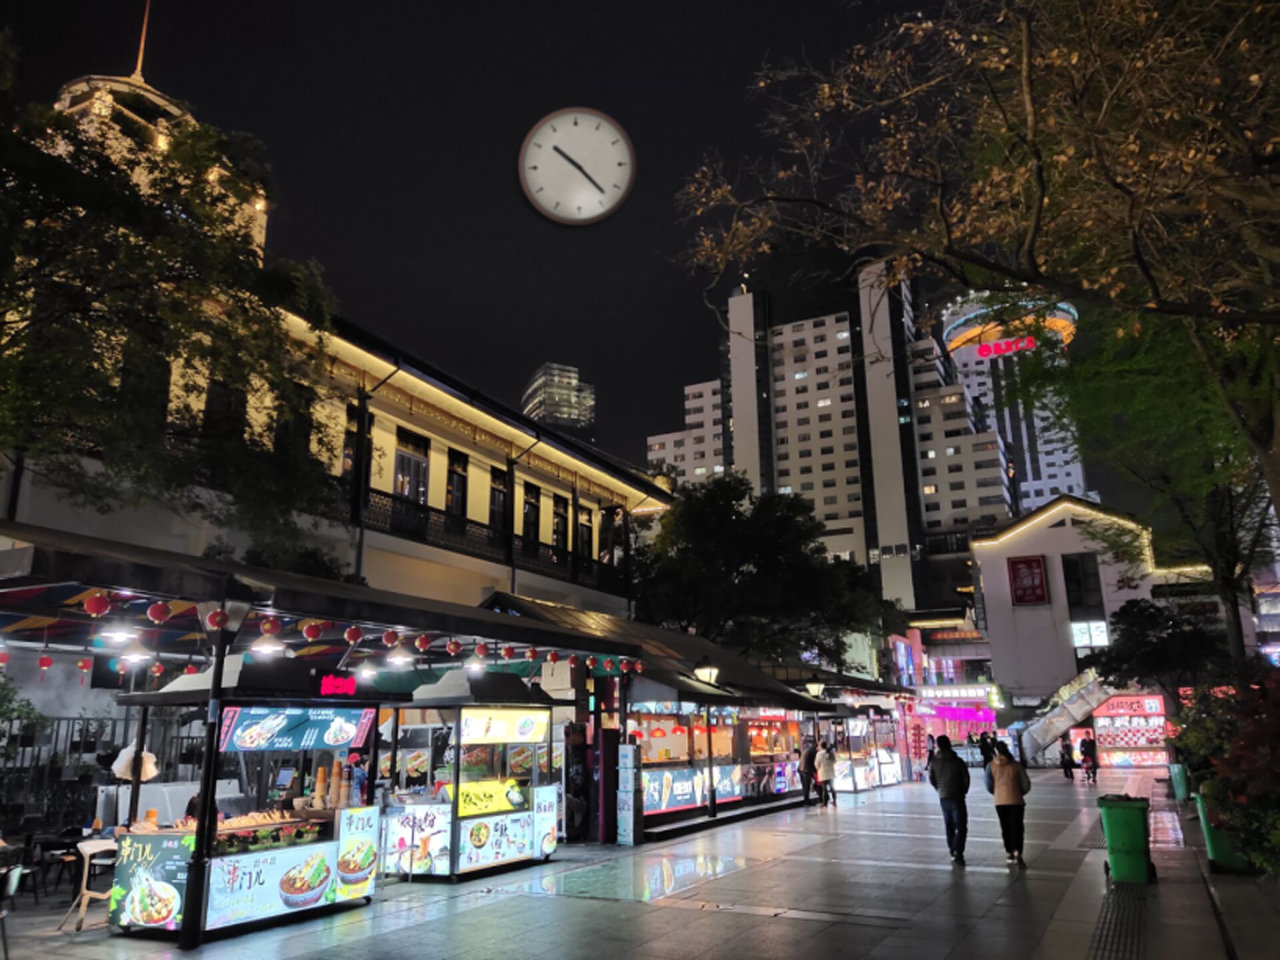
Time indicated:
10h23
